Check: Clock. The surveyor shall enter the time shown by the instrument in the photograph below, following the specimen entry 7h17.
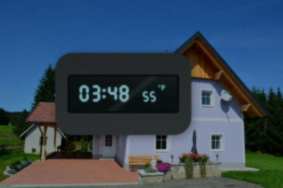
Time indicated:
3h48
